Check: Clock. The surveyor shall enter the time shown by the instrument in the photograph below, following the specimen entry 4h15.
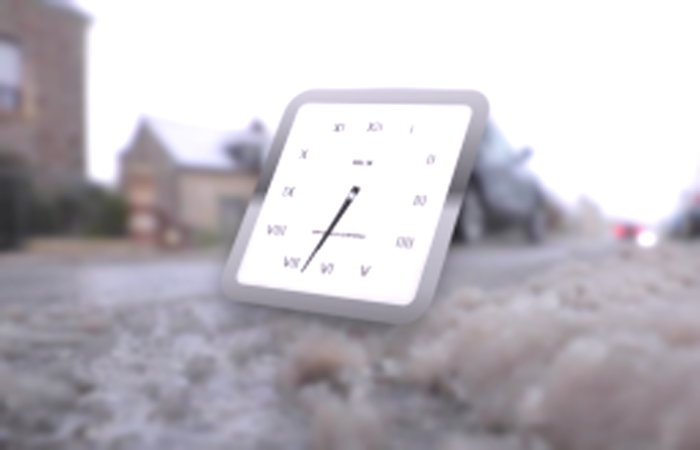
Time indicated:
6h33
